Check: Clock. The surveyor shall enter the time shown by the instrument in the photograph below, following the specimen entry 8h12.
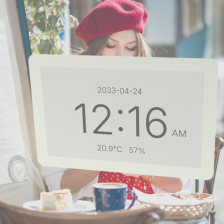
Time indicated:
12h16
